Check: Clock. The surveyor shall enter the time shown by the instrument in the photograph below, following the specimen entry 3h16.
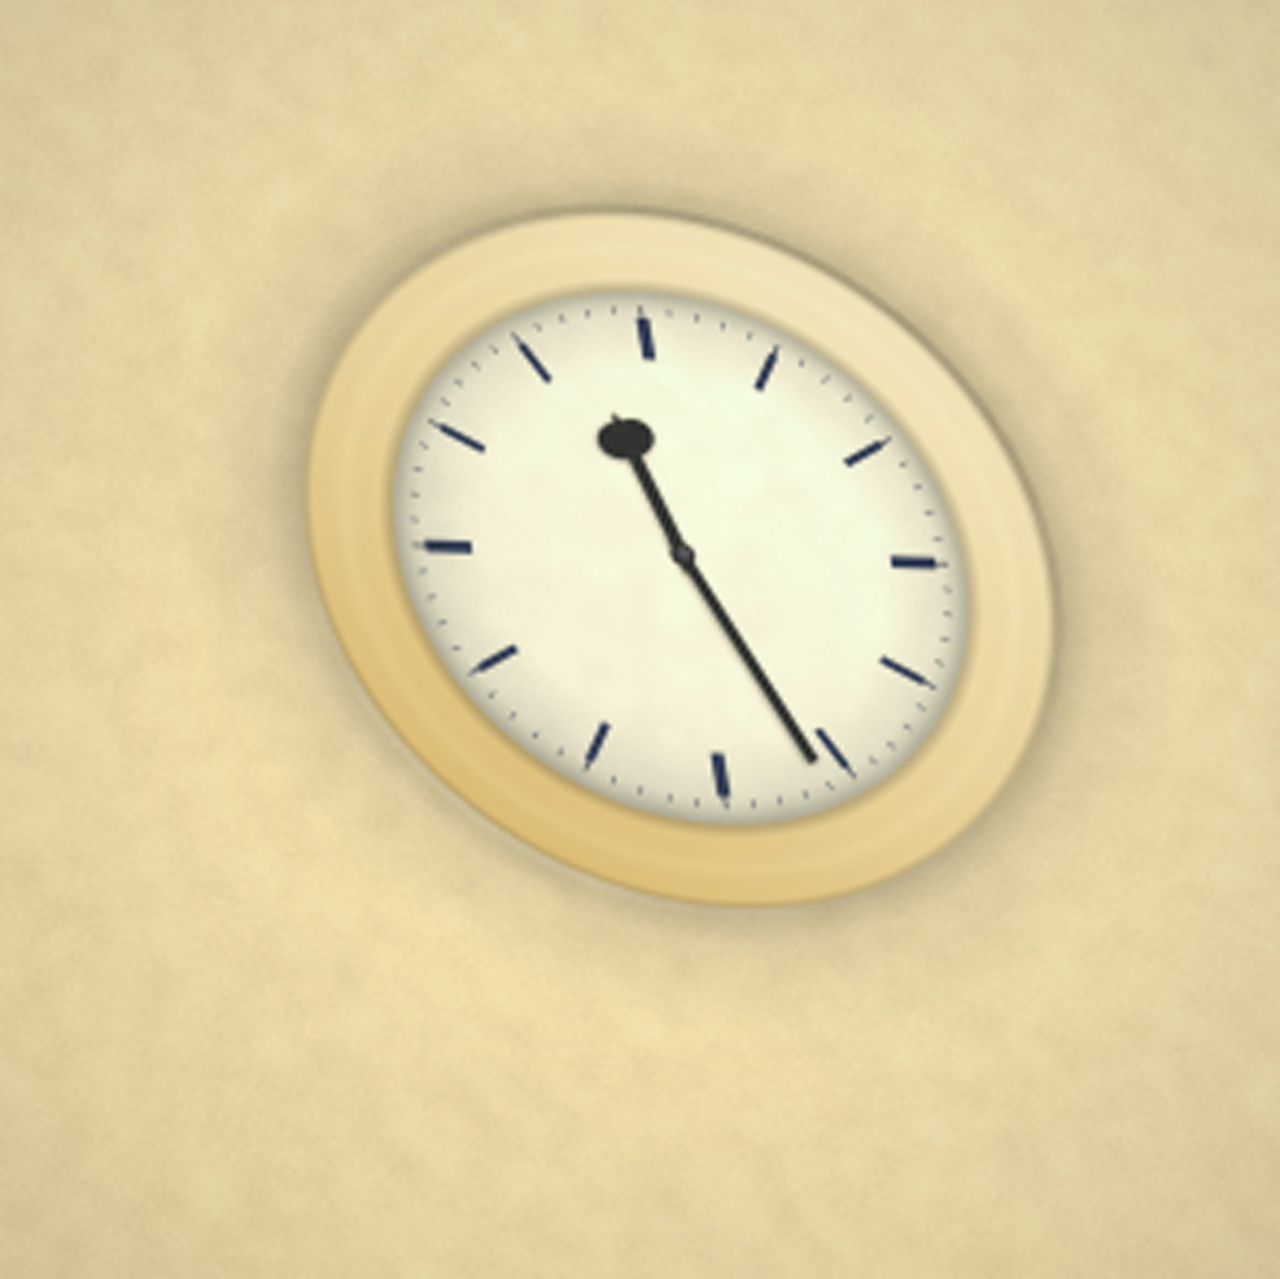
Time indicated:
11h26
